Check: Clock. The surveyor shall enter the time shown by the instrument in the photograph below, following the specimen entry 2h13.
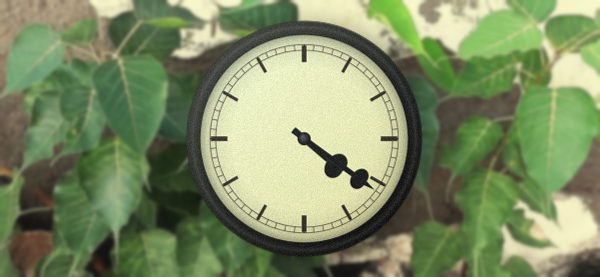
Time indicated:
4h21
